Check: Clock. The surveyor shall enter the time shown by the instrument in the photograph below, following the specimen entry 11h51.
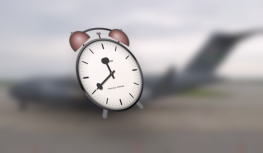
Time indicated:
11h40
